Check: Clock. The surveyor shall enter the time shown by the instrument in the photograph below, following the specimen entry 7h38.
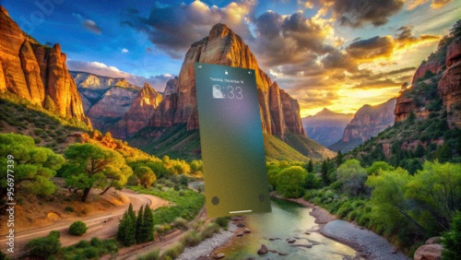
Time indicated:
8h33
